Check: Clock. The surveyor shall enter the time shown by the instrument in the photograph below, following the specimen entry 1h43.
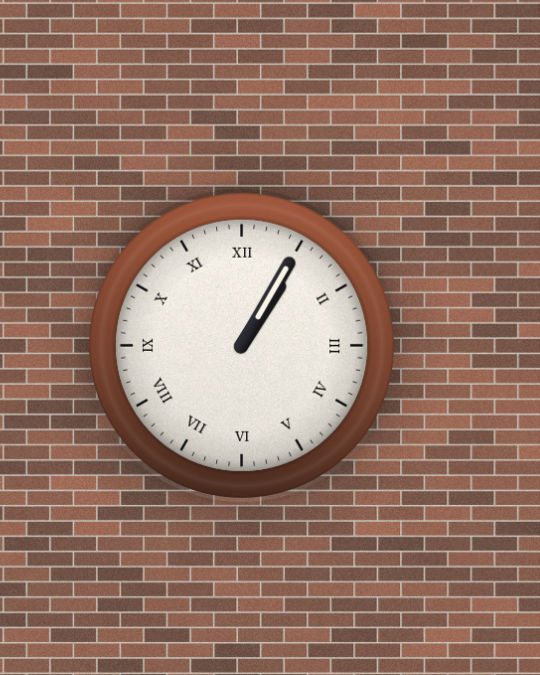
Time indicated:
1h05
